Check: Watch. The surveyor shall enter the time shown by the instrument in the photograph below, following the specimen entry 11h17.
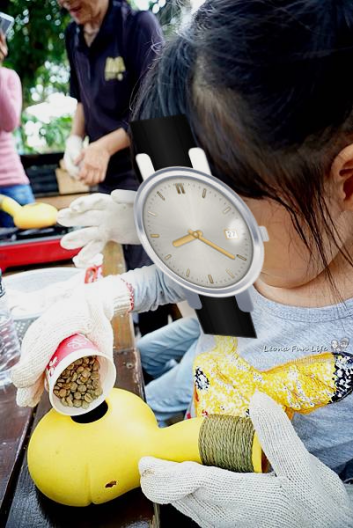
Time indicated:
8h21
